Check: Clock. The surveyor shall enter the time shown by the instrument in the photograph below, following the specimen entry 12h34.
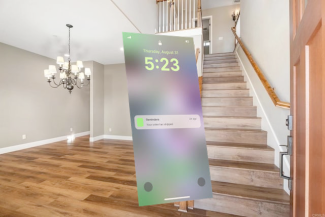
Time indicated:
5h23
